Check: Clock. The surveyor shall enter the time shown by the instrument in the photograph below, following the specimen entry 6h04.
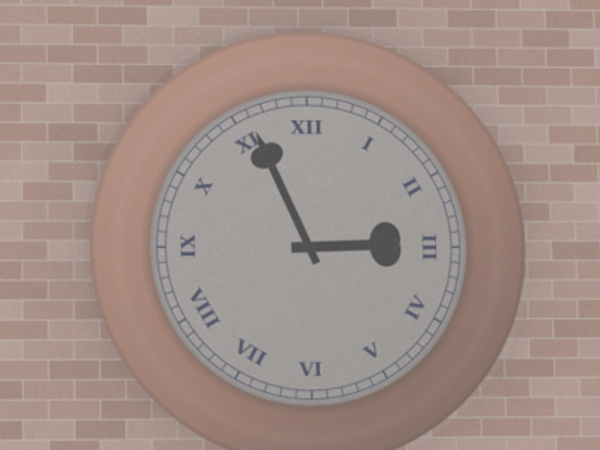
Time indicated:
2h56
